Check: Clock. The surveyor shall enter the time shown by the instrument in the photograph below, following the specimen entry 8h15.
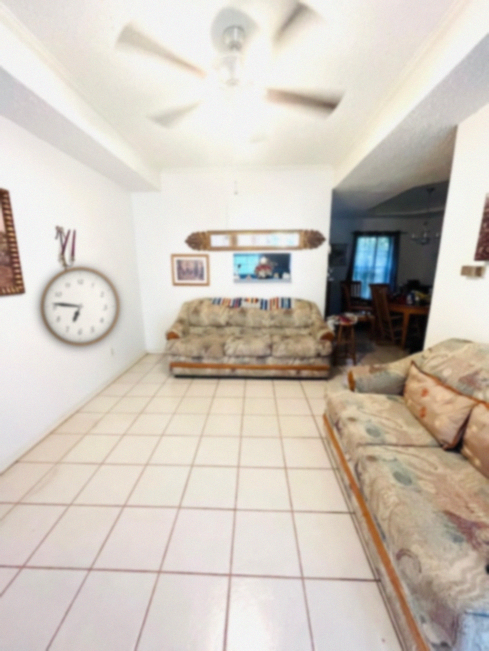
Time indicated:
6h46
